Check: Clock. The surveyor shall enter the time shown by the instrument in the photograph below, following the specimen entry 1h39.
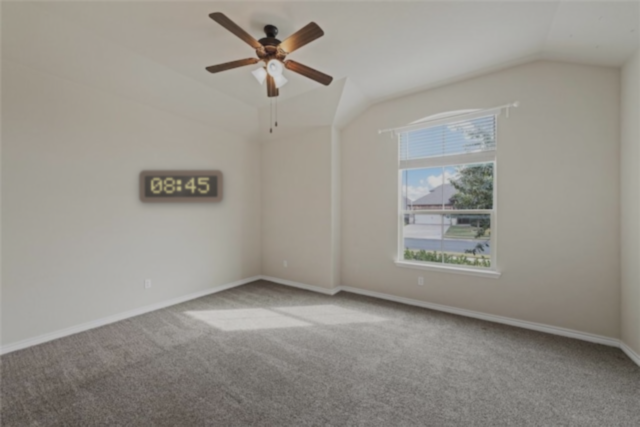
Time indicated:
8h45
